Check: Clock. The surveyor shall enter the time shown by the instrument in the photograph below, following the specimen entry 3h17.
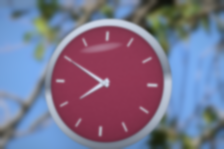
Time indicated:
7h50
